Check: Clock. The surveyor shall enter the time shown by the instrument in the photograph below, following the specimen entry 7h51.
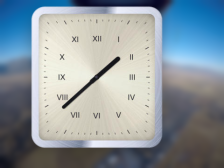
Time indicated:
1h38
